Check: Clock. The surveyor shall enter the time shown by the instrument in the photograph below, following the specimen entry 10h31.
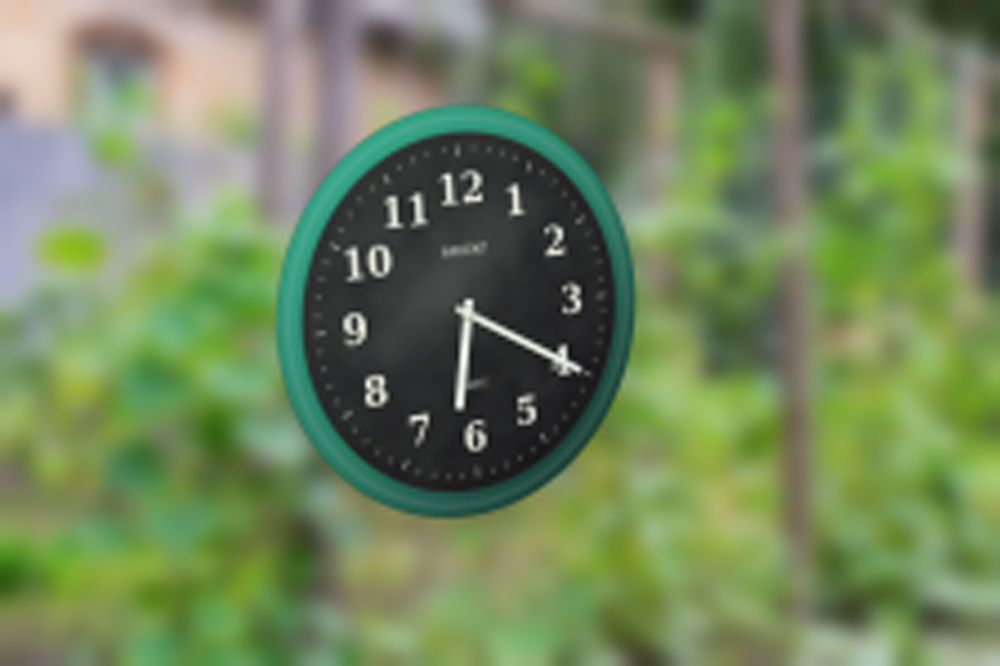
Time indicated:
6h20
